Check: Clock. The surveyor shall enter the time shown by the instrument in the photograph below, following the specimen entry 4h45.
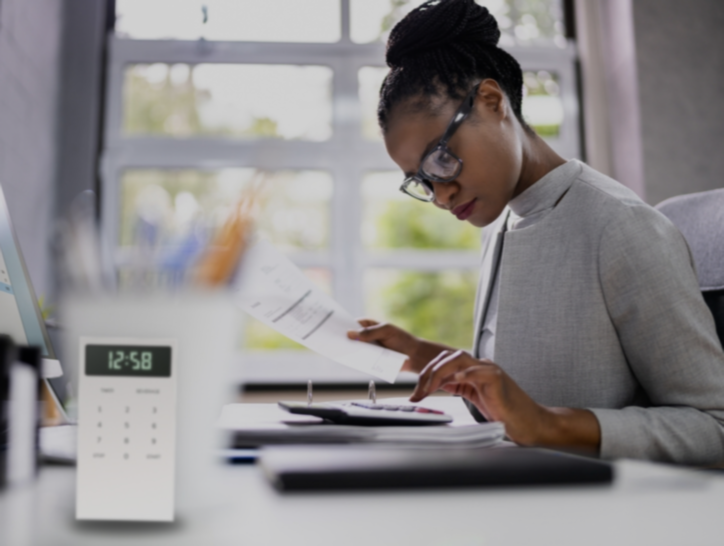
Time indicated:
12h58
